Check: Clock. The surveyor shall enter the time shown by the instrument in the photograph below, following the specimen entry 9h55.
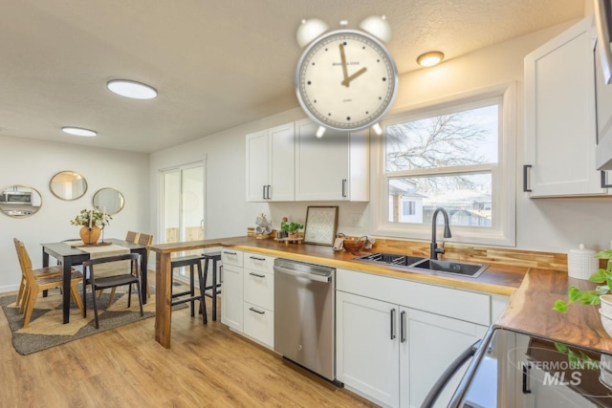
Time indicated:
1h59
